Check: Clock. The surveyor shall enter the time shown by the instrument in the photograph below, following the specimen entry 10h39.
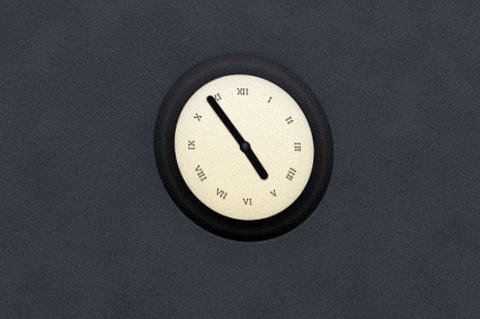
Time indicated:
4h54
